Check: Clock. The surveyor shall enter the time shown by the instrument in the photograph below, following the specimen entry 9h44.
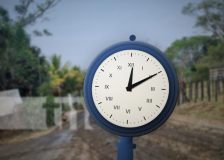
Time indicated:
12h10
